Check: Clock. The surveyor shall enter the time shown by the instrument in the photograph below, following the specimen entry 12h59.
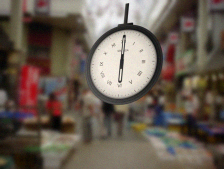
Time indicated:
6h00
